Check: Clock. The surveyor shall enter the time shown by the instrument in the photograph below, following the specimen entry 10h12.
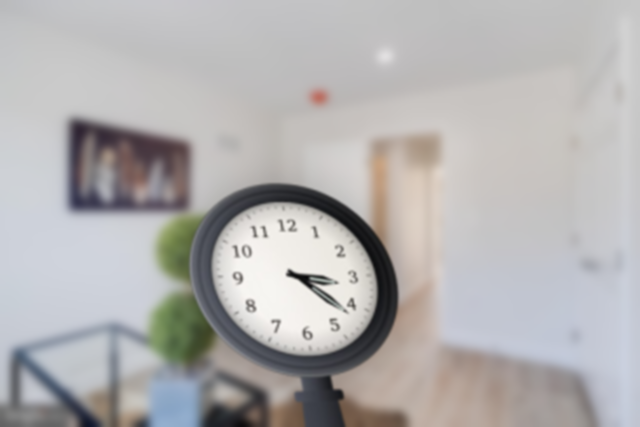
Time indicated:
3h22
